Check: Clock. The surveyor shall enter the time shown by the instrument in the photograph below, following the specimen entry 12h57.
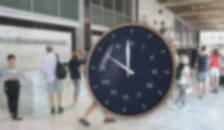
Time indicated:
9h59
